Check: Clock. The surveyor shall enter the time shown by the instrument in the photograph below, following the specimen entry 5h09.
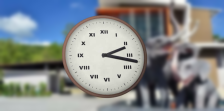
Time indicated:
2h17
